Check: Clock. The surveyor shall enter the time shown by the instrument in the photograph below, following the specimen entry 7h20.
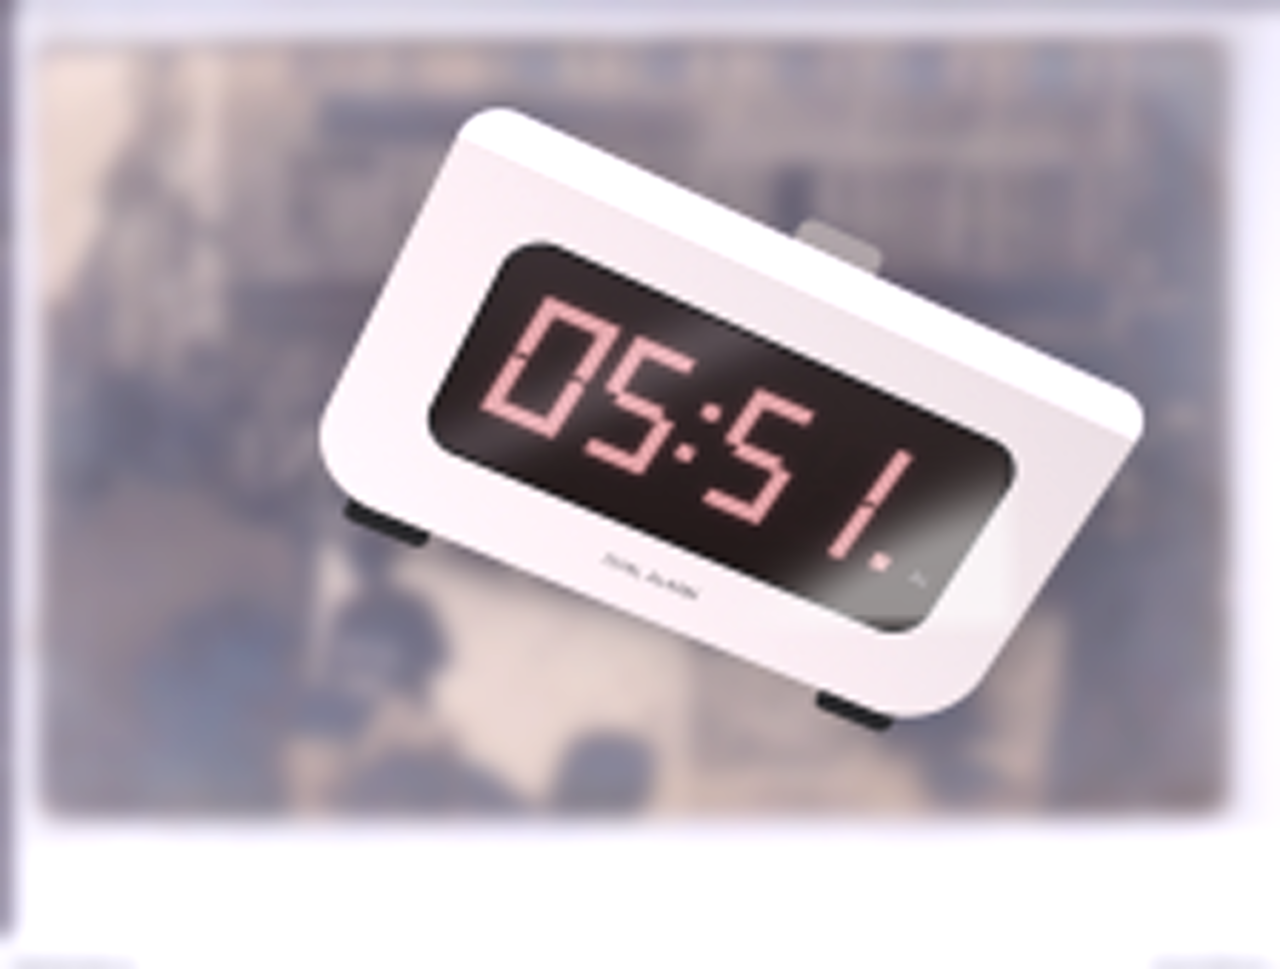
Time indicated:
5h51
